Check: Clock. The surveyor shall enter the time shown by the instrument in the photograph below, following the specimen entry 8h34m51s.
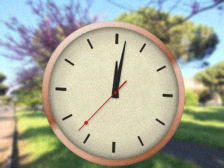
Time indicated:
12h01m37s
